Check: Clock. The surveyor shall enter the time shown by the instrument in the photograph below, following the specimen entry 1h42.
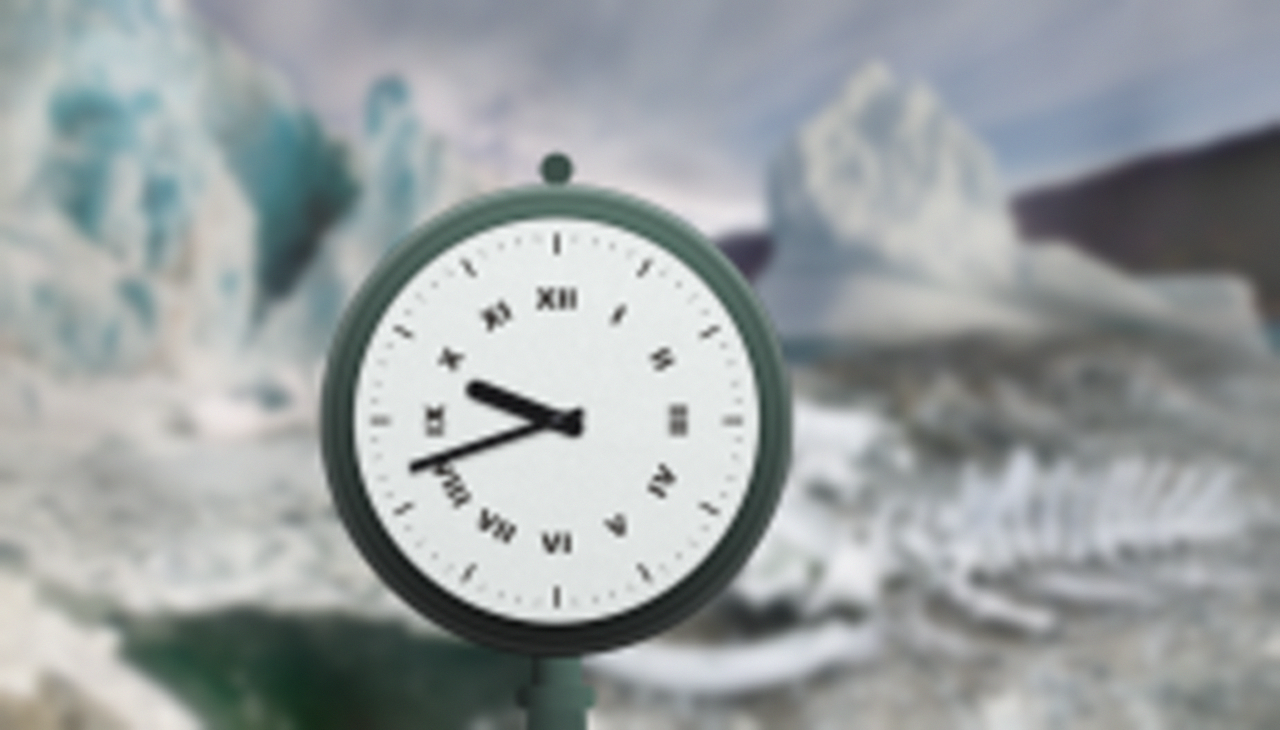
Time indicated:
9h42
